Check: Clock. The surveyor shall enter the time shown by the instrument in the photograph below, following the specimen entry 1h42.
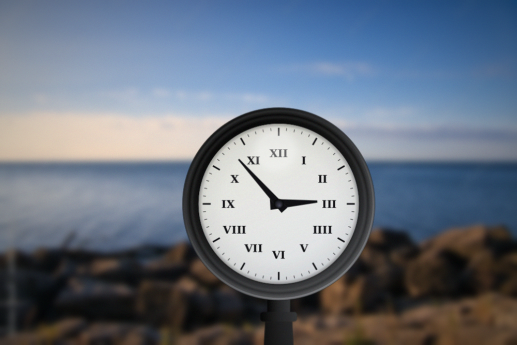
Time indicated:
2h53
